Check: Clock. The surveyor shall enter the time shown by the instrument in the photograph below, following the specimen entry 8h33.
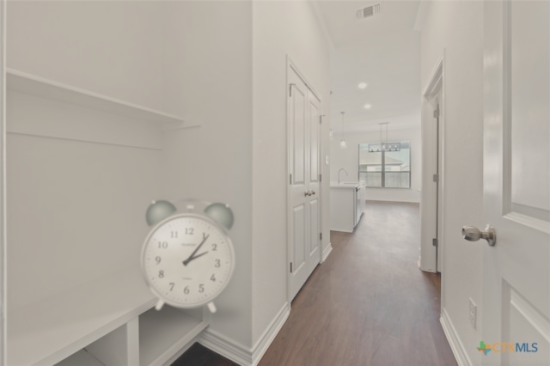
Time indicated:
2h06
